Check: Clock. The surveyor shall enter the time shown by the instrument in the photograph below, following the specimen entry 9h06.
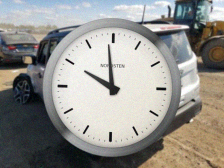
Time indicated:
9h59
